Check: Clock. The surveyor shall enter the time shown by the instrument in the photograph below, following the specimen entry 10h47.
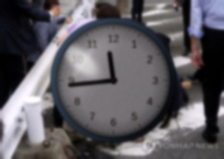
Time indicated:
11h44
